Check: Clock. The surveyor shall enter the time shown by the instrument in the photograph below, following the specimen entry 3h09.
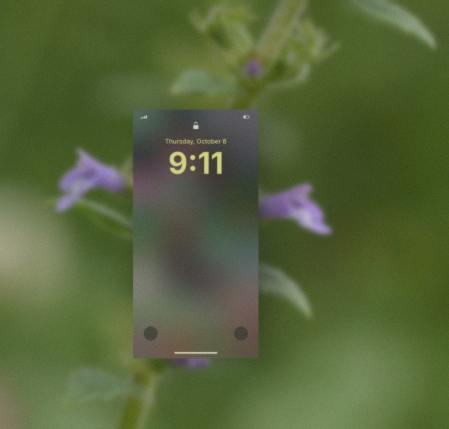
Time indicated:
9h11
